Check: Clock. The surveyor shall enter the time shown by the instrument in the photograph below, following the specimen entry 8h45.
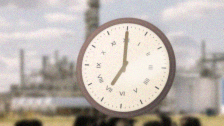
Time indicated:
7h00
